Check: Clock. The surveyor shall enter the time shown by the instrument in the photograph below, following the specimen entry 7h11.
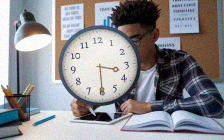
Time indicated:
3h30
